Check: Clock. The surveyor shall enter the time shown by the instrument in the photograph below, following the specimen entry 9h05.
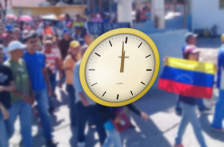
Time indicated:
11h59
